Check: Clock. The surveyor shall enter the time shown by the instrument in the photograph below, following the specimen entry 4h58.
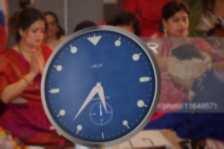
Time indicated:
5h37
